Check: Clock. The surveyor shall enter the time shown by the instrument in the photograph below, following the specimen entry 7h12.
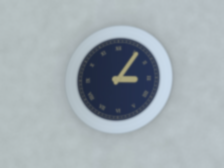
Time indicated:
3h06
